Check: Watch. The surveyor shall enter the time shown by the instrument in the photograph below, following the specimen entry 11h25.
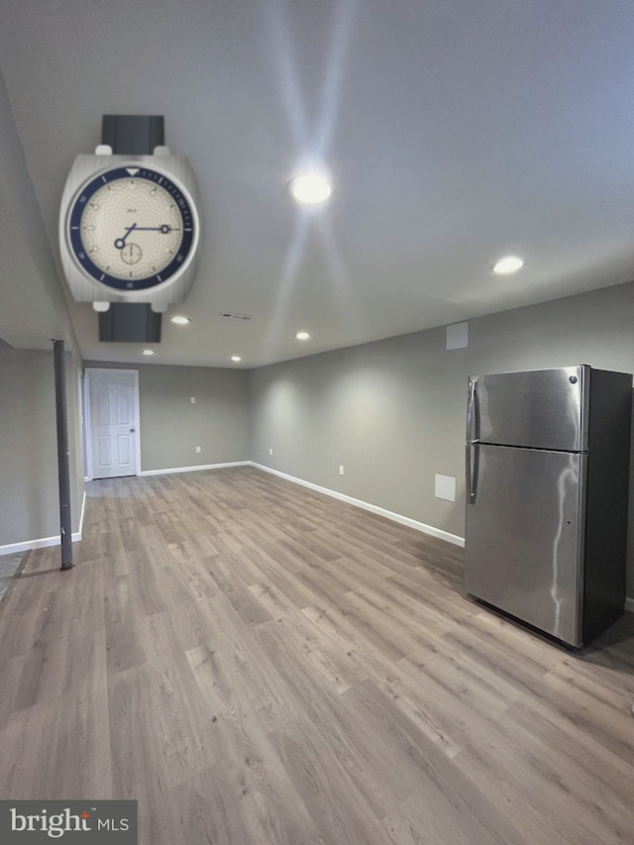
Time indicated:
7h15
